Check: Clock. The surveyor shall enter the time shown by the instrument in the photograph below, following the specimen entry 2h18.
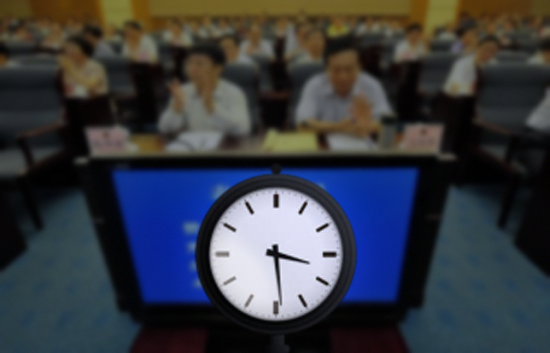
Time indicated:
3h29
